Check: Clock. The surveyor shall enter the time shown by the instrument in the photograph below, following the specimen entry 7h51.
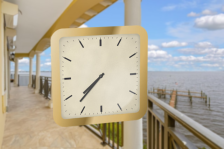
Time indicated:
7h37
